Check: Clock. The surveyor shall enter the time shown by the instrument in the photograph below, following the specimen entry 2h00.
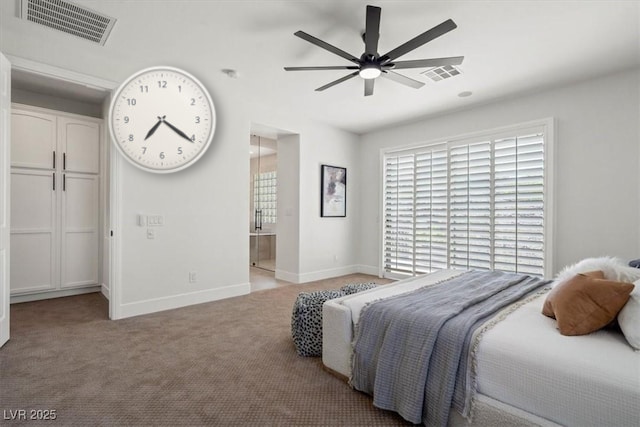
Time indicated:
7h21
